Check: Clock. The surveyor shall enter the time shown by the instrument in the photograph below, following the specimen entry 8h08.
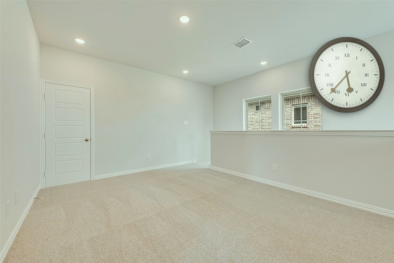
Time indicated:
5h37
